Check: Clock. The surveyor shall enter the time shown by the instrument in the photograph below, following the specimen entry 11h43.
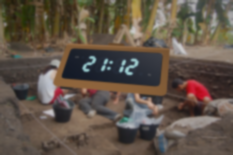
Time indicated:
21h12
